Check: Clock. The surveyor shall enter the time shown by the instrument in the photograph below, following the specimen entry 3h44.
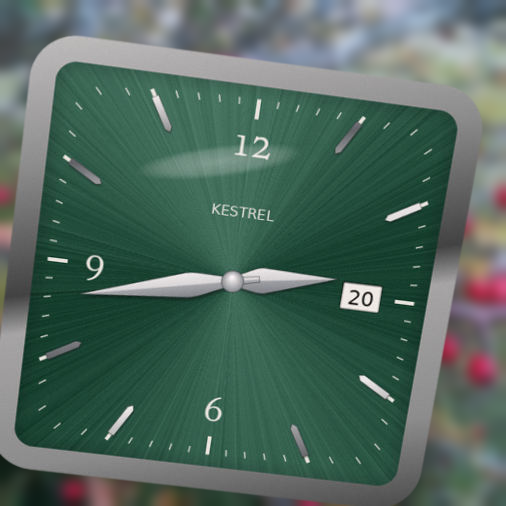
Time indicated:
2h43
